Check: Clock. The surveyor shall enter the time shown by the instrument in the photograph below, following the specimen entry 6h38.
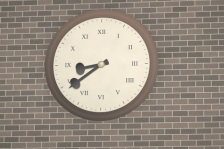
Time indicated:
8h39
